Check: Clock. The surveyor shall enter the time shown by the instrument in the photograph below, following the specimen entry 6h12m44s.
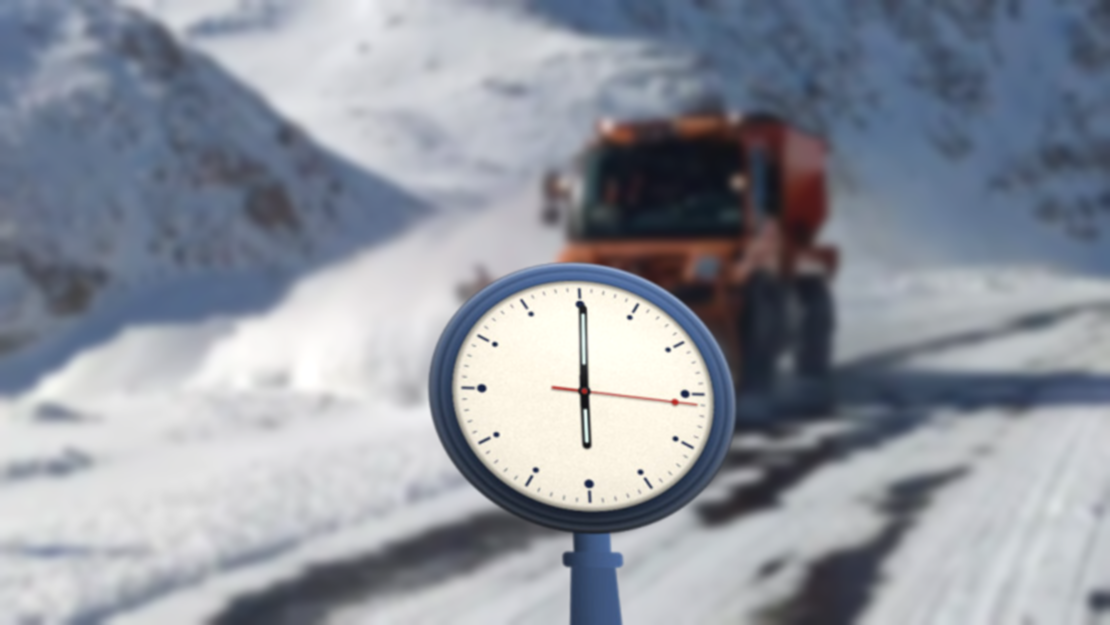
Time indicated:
6h00m16s
